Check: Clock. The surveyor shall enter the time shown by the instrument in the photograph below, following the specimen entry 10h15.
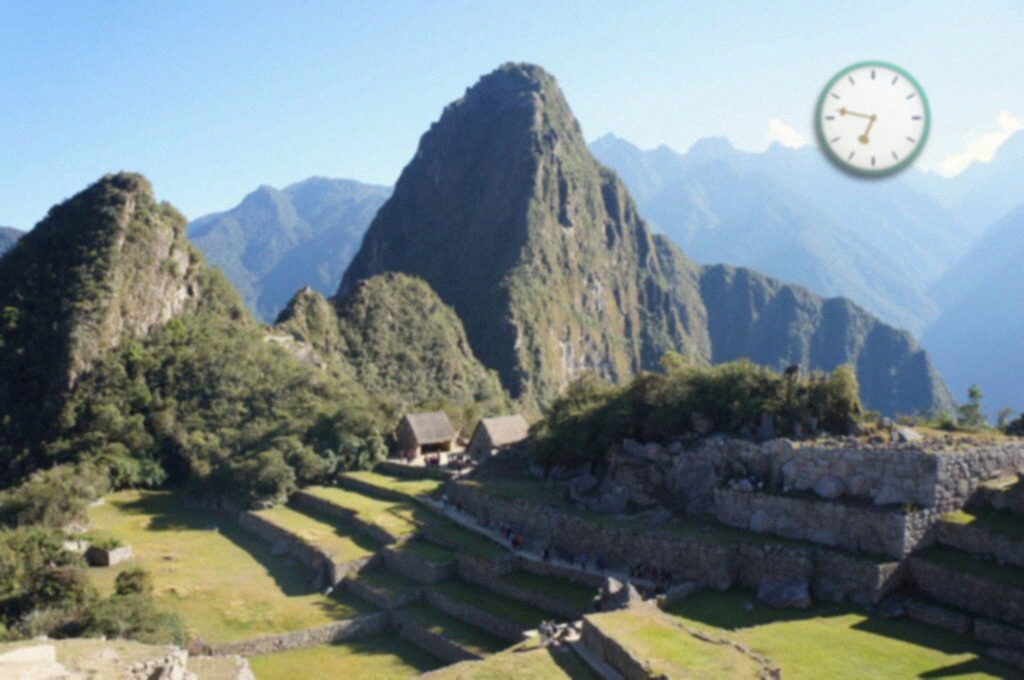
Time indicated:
6h47
